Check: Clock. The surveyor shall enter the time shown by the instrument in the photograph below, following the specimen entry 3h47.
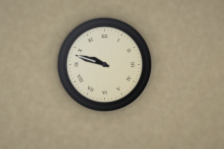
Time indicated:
9h48
